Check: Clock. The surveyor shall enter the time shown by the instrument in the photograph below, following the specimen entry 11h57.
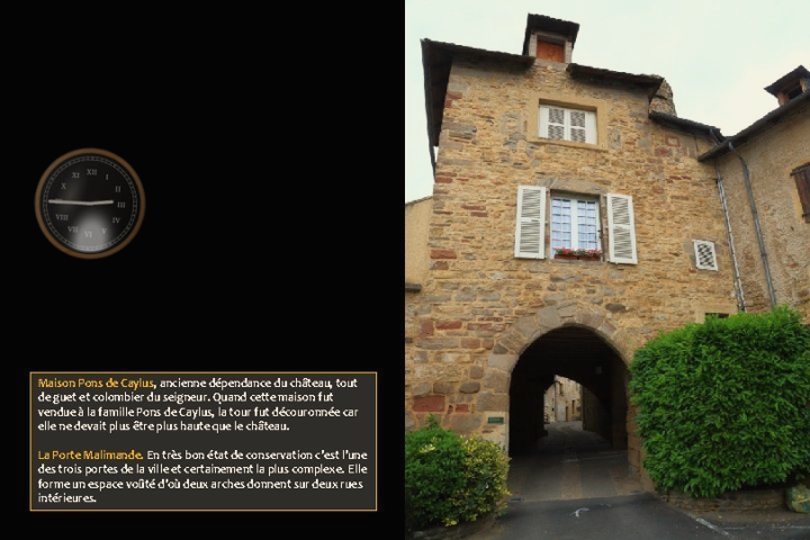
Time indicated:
2h45
